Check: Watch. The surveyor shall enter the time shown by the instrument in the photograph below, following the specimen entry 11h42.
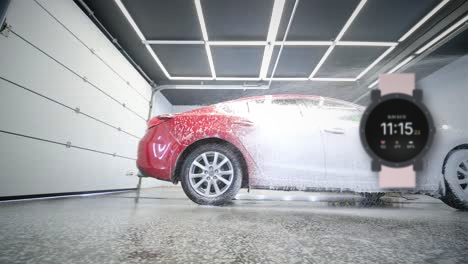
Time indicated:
11h15
